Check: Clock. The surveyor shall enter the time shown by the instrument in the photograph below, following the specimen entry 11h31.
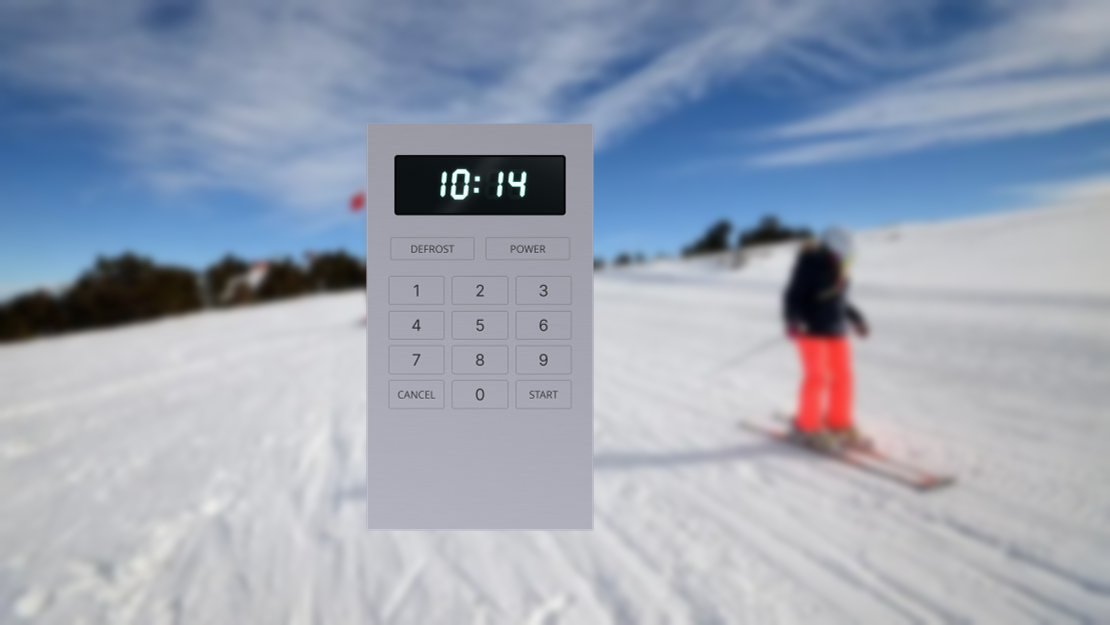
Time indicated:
10h14
